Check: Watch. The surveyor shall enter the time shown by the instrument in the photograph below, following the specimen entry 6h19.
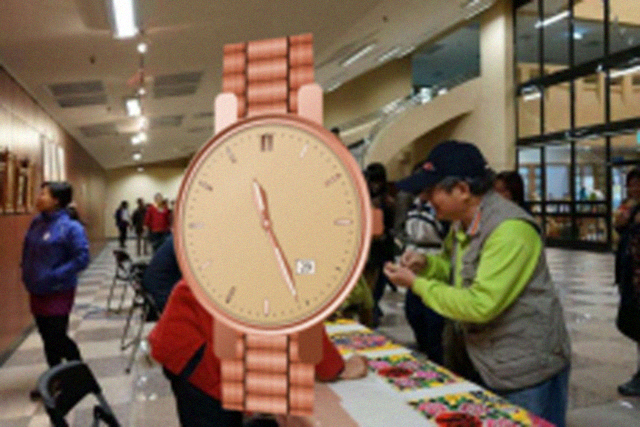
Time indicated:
11h26
